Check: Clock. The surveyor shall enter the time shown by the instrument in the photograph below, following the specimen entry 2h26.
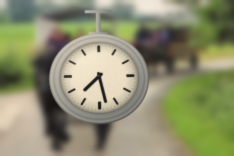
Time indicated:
7h28
